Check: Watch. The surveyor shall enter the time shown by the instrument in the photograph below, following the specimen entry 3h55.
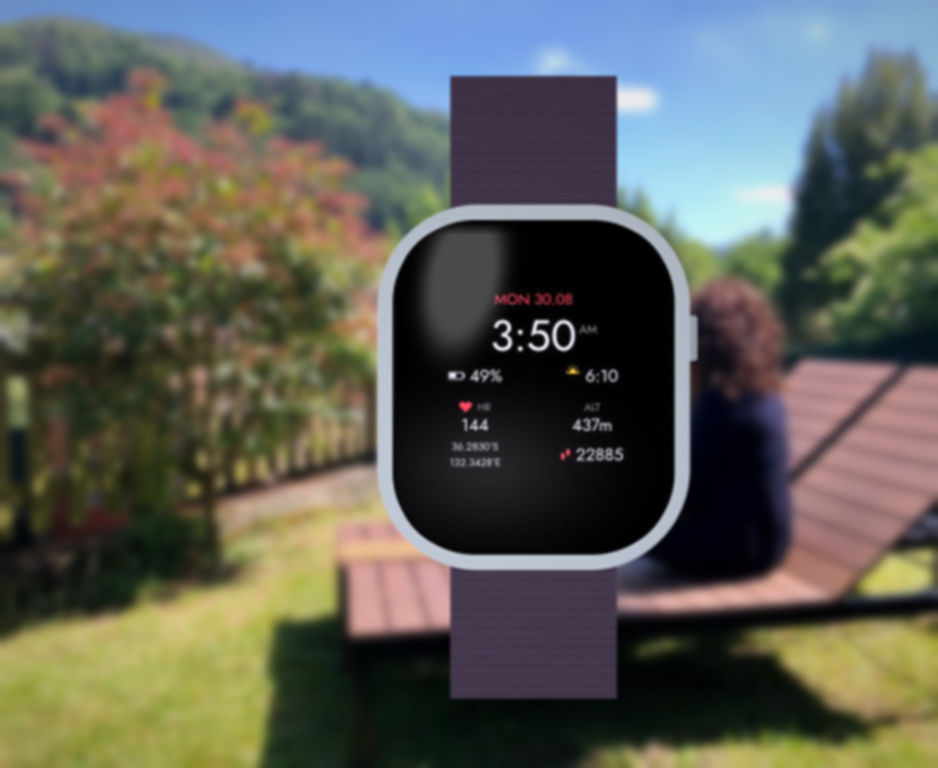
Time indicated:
3h50
